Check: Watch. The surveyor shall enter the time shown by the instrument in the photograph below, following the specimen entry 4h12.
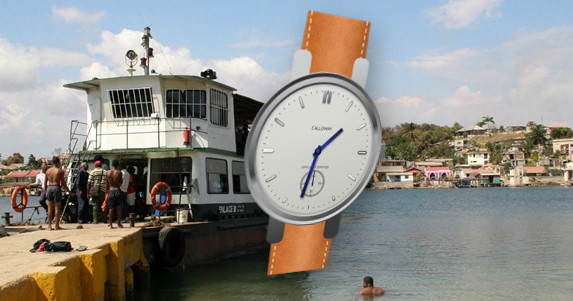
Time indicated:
1h32
